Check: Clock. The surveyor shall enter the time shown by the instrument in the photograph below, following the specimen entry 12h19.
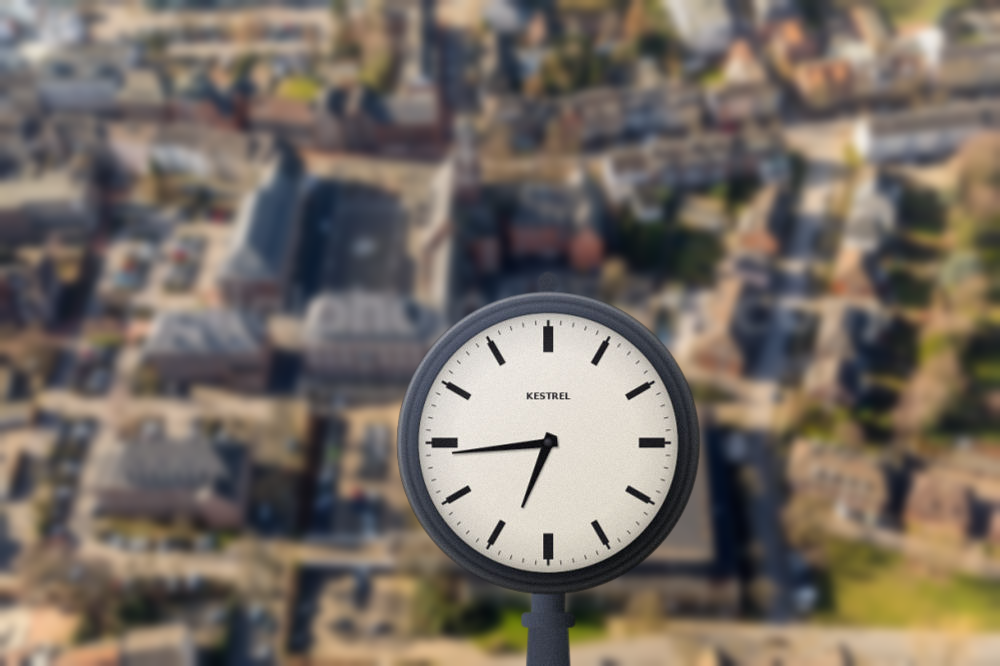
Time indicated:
6h44
